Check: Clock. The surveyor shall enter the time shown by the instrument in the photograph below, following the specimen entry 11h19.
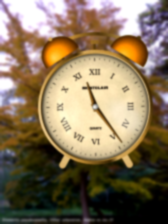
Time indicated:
11h24
